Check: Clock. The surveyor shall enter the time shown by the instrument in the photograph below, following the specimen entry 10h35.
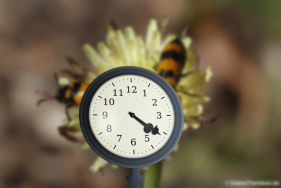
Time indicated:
4h21
